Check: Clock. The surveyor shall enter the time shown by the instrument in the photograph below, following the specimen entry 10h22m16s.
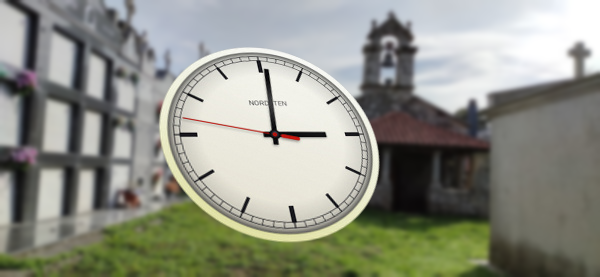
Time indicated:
3h00m47s
